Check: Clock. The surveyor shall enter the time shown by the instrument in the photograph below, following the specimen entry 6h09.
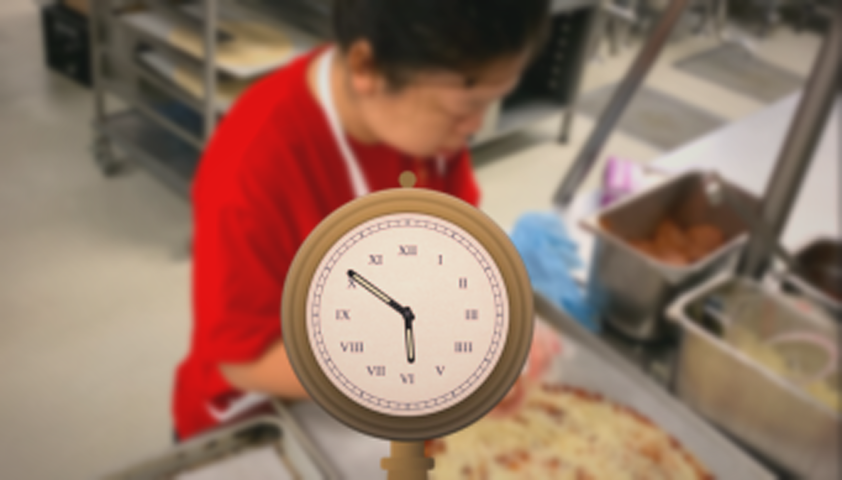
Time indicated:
5h51
